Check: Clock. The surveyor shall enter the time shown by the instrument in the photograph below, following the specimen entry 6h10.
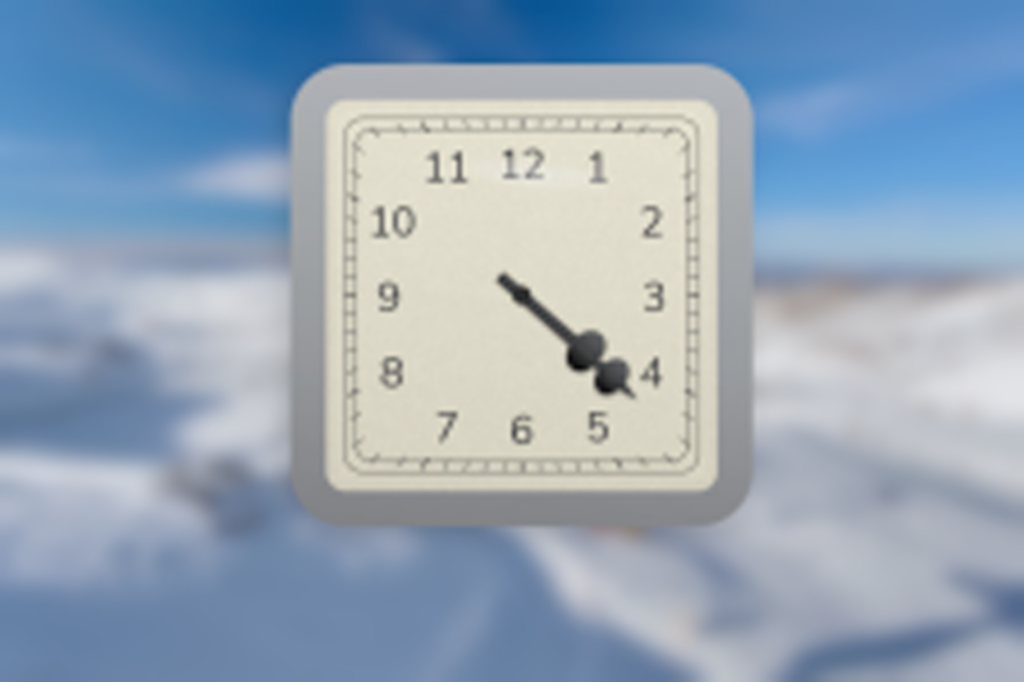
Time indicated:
4h22
